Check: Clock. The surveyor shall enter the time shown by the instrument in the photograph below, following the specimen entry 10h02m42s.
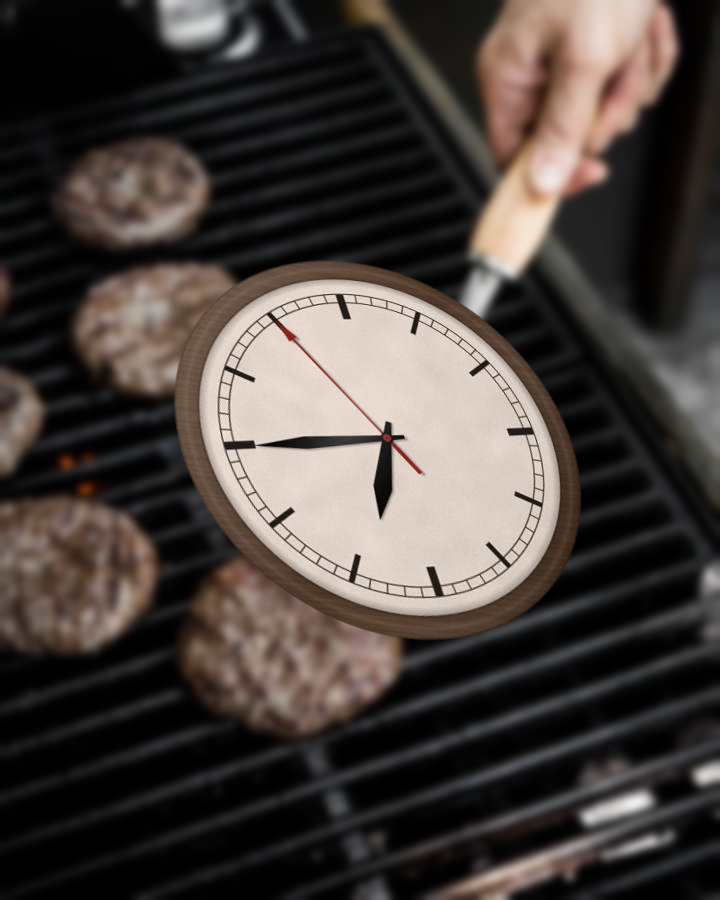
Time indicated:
6h44m55s
